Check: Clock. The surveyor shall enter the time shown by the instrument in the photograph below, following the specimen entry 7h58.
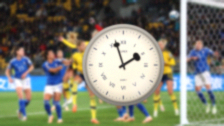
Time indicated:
1h57
